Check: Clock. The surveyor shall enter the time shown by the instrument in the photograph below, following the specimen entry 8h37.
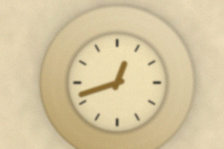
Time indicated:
12h42
